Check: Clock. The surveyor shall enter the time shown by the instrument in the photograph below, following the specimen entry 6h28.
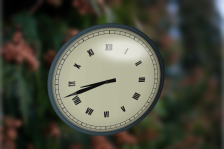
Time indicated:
8h42
